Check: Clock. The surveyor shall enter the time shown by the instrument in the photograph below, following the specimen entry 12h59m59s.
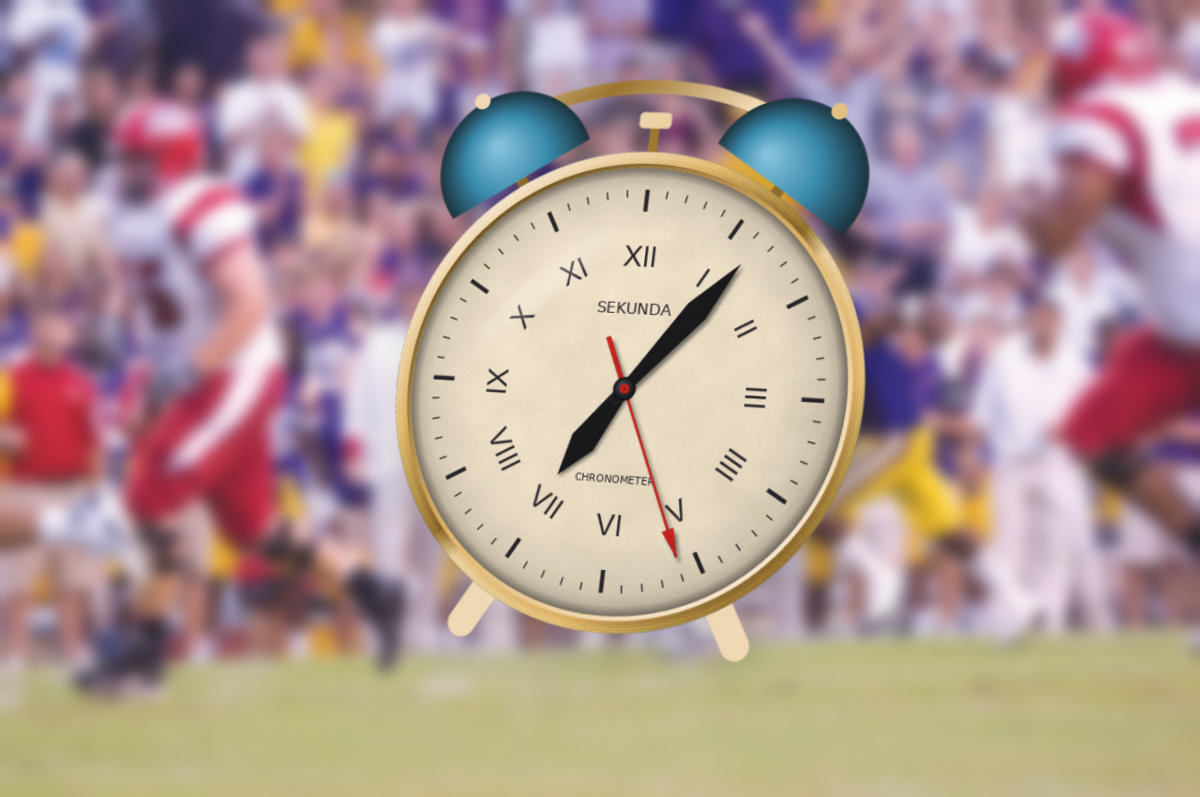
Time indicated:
7h06m26s
